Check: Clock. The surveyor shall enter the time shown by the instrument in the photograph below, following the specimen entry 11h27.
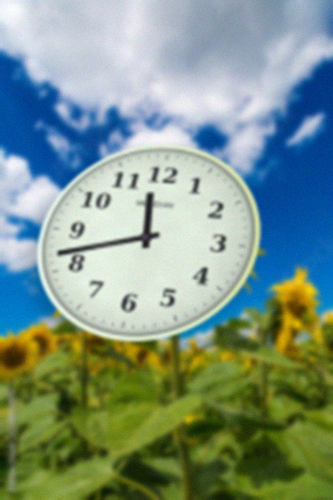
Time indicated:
11h42
